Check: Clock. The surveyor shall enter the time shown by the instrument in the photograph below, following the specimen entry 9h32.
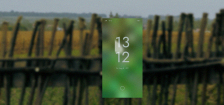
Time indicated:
13h12
